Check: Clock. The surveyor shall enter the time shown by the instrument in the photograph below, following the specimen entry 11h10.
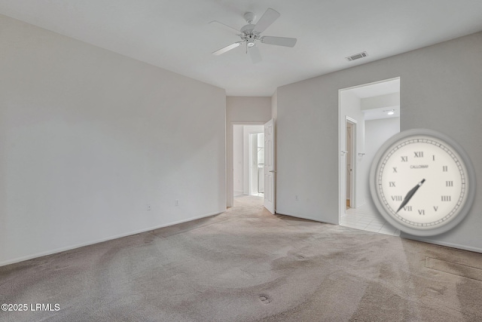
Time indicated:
7h37
